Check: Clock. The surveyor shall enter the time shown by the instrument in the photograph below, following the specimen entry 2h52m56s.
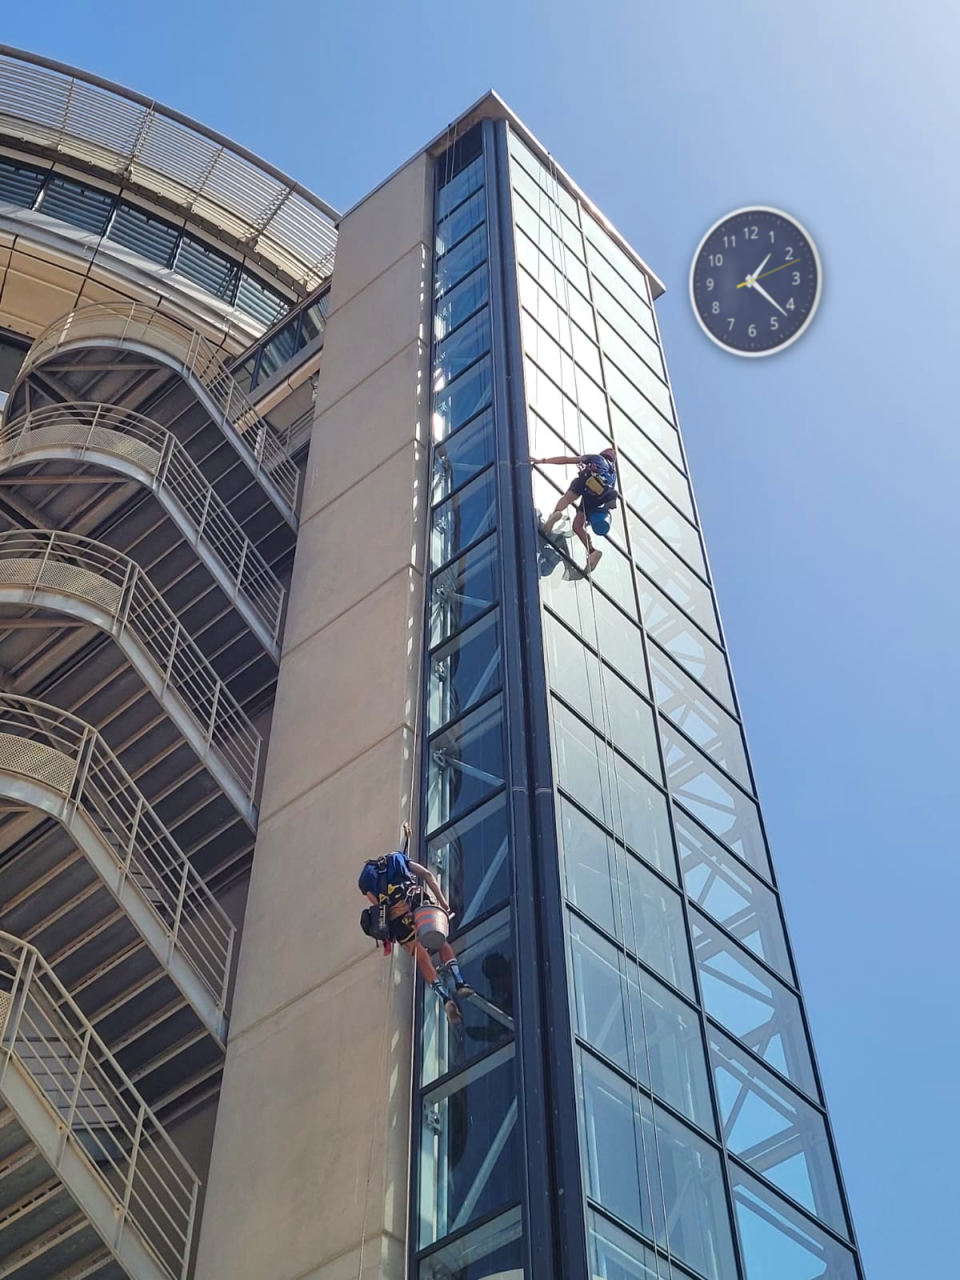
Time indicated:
1h22m12s
